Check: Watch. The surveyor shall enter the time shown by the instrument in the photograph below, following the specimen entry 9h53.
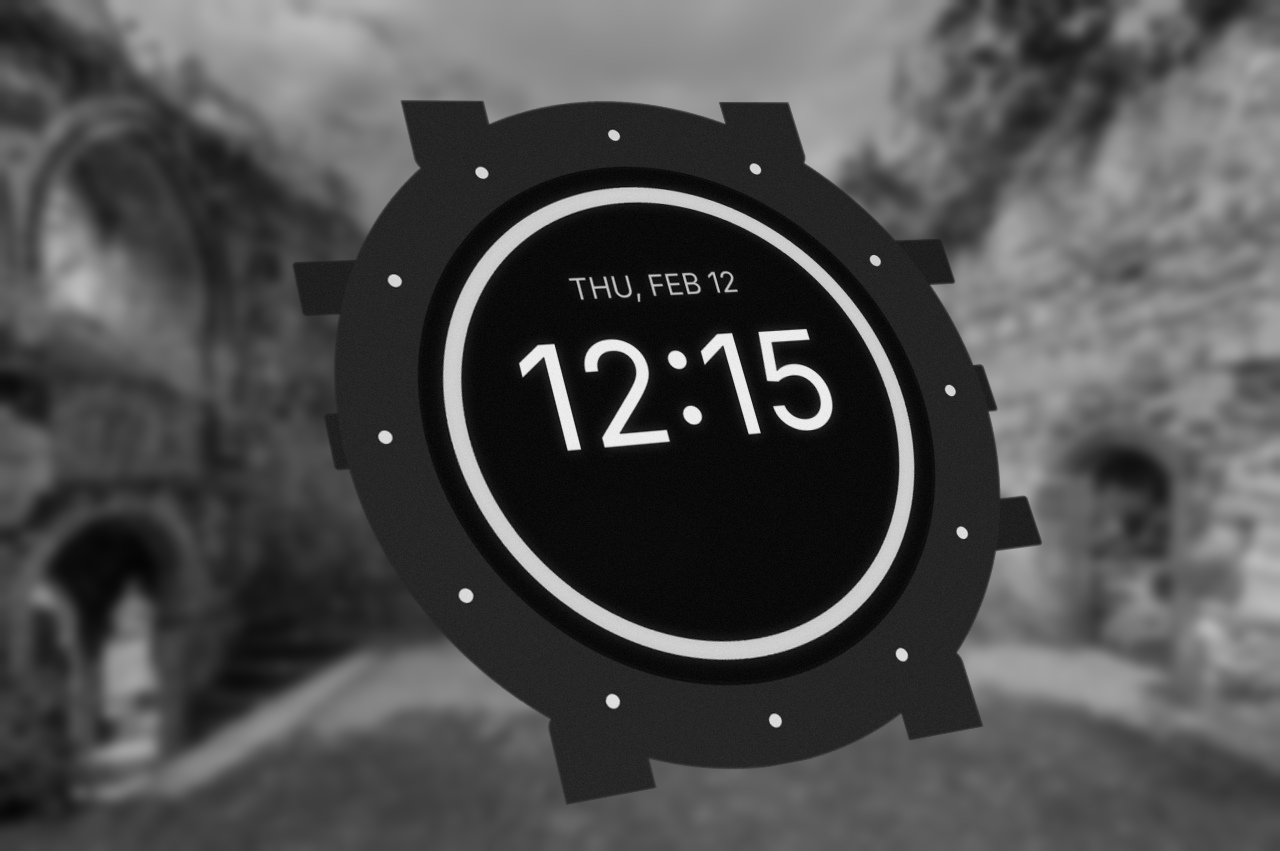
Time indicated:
12h15
